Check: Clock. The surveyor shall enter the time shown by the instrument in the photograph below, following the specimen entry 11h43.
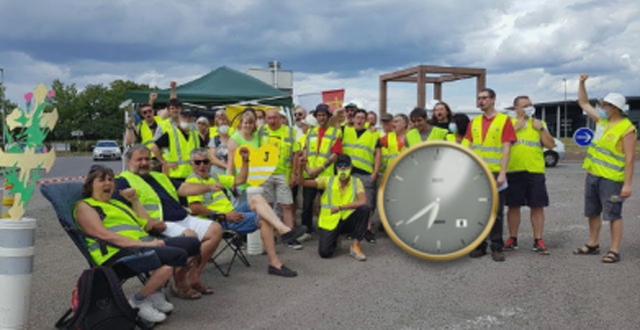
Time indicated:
6h39
